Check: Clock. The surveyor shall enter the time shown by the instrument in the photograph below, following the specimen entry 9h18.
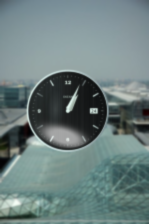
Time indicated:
1h04
